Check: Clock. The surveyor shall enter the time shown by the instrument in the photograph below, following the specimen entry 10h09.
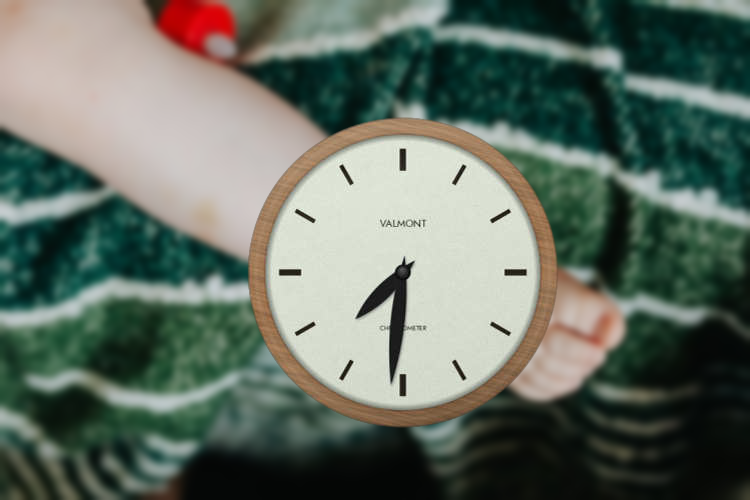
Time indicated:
7h31
